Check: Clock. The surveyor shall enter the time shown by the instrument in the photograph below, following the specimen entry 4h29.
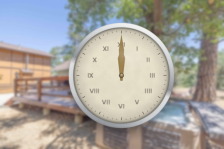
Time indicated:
12h00
